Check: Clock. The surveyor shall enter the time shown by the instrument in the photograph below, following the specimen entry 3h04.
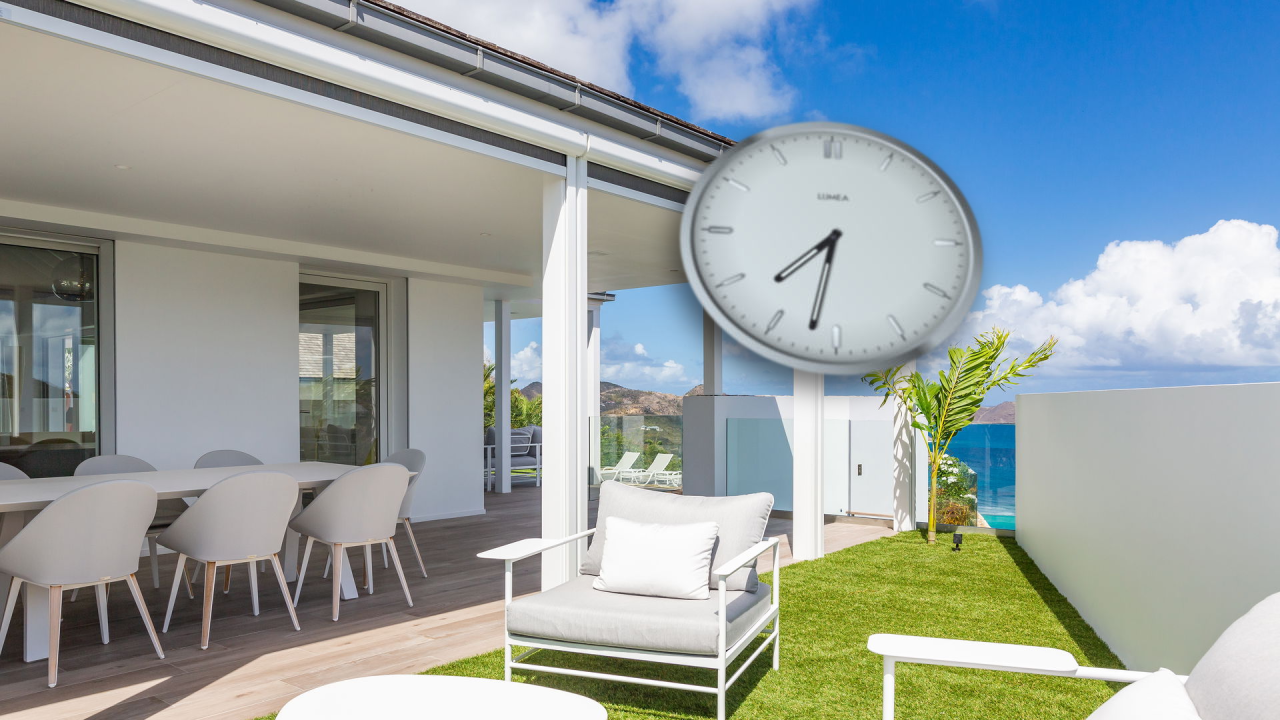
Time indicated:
7h32
